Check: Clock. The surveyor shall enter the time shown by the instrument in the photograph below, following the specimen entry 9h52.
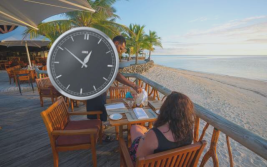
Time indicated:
12h51
